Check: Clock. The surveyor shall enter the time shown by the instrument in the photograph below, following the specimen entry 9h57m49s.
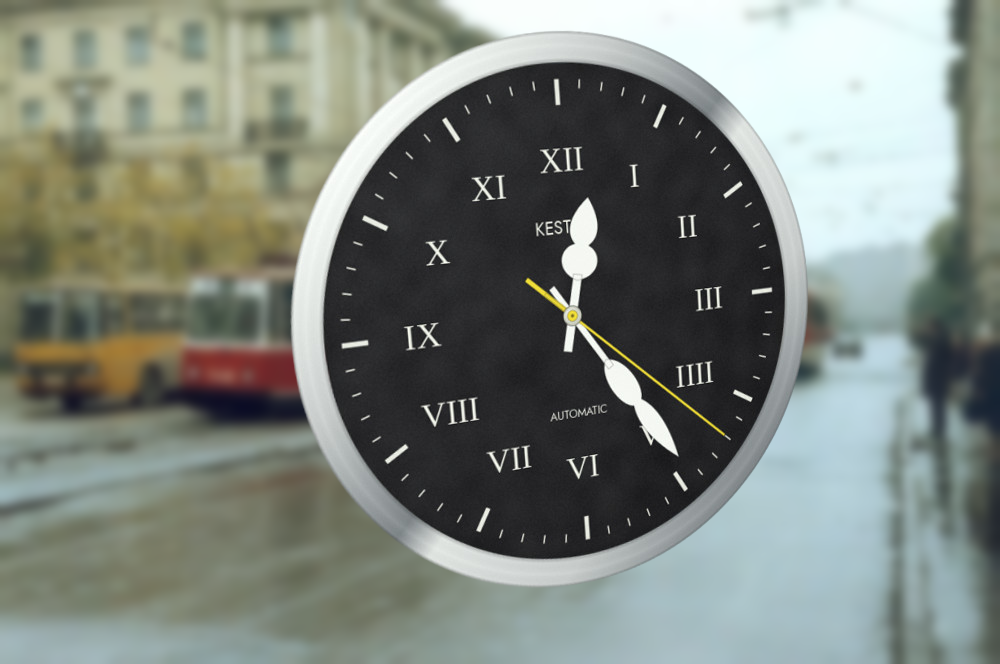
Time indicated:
12h24m22s
